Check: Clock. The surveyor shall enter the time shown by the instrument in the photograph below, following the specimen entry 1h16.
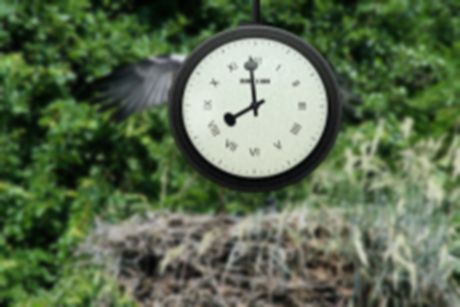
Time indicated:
7h59
